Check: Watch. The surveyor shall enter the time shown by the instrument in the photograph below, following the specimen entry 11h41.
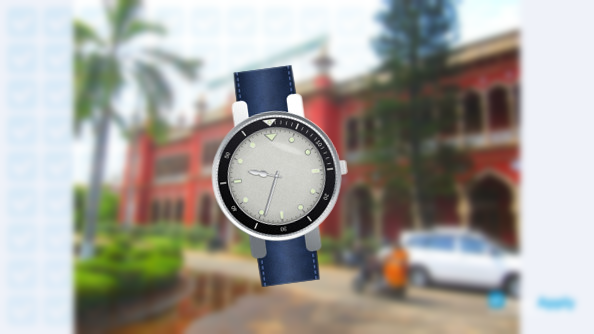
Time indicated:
9h34
